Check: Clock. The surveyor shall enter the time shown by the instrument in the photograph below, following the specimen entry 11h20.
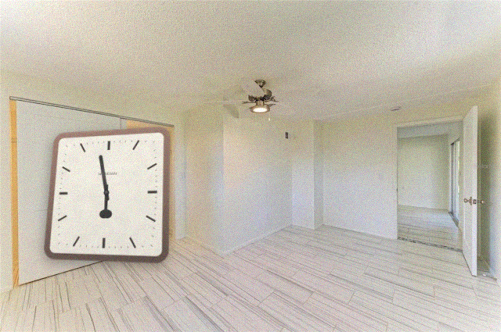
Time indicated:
5h58
